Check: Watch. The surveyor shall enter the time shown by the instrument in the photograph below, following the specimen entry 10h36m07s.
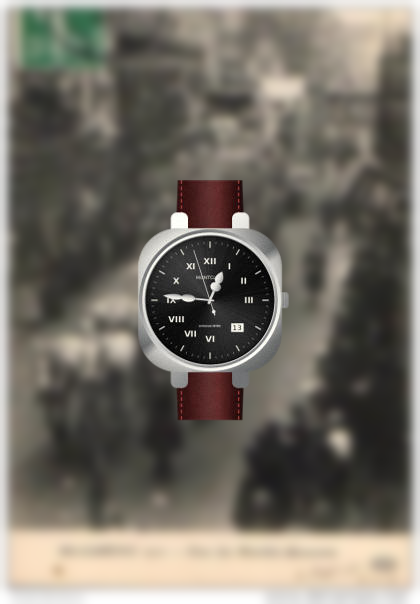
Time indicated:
12h45m57s
